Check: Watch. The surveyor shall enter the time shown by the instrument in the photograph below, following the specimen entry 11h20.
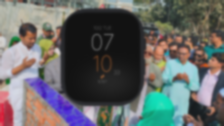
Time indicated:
7h10
